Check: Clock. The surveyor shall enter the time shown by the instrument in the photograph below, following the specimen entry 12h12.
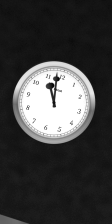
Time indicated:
10h58
